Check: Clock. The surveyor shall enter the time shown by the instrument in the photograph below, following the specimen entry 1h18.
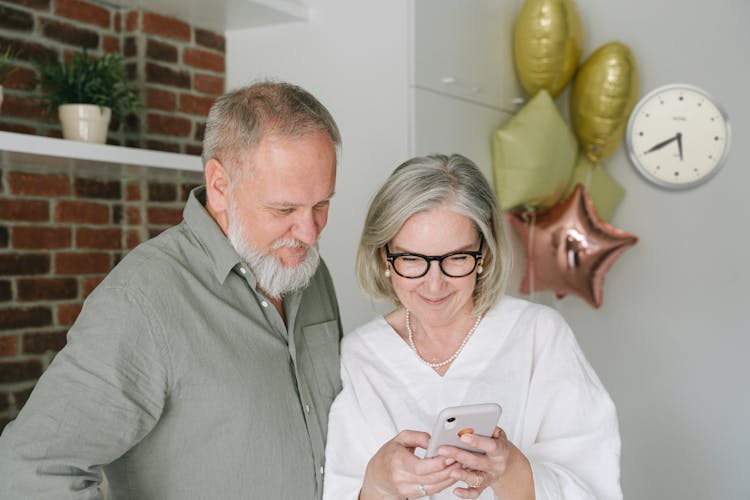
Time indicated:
5h40
